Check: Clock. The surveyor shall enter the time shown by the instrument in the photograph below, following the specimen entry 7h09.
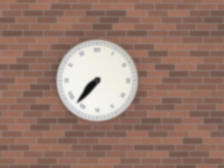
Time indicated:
7h37
